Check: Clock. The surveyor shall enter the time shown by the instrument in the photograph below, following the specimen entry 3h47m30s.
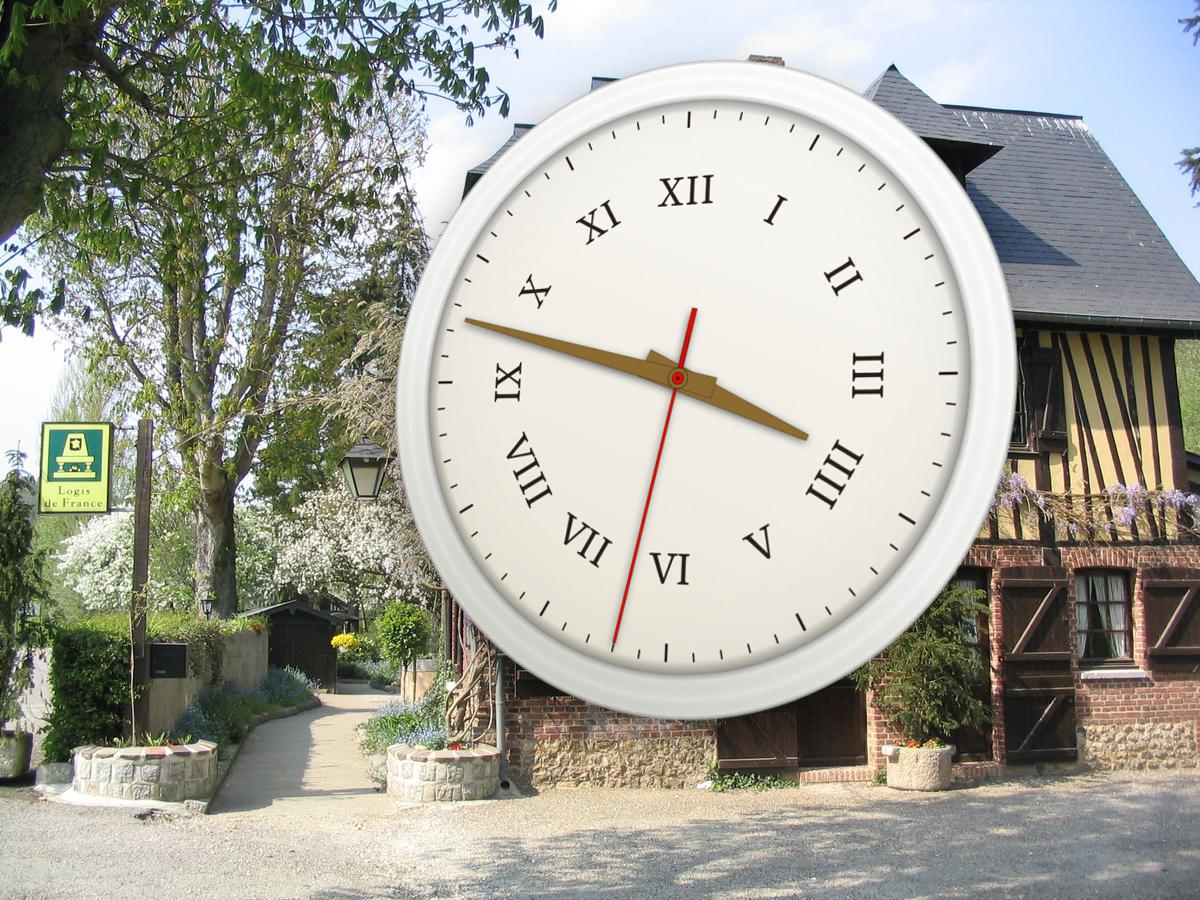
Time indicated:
3h47m32s
